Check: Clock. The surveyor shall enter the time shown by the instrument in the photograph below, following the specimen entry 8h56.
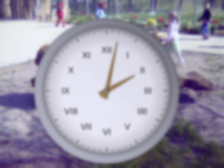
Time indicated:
2h02
